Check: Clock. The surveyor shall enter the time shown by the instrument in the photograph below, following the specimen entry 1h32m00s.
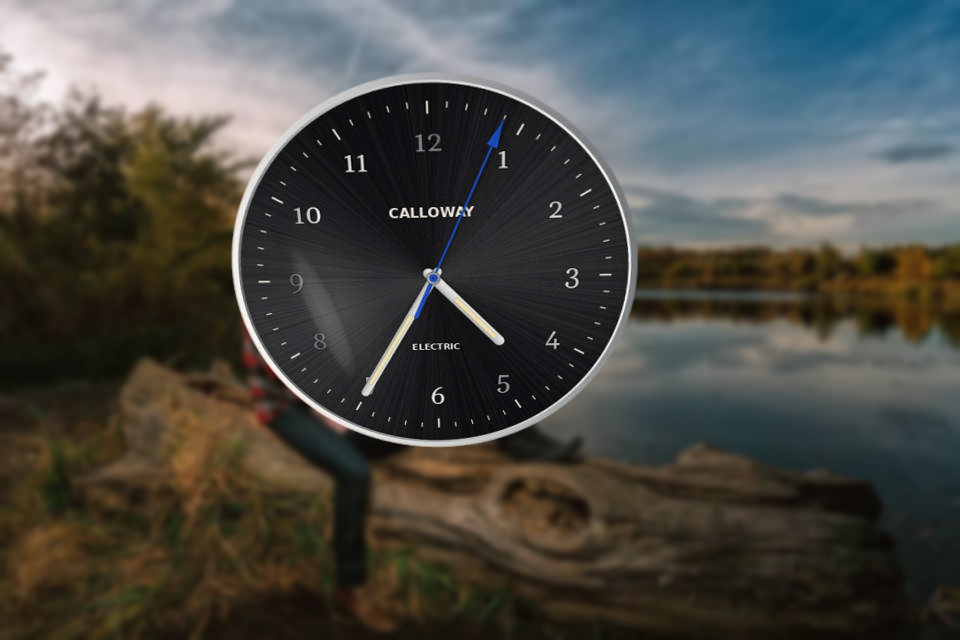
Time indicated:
4h35m04s
